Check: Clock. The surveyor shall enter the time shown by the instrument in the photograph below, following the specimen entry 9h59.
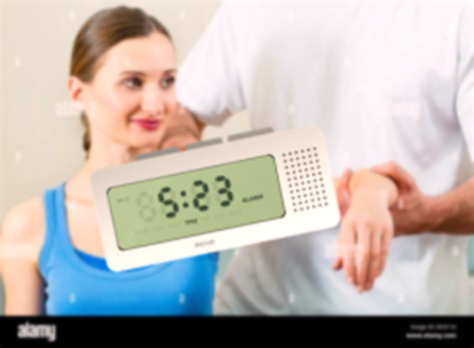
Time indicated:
5h23
